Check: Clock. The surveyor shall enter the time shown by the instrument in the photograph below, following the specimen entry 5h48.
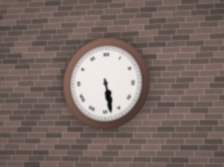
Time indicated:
5h28
